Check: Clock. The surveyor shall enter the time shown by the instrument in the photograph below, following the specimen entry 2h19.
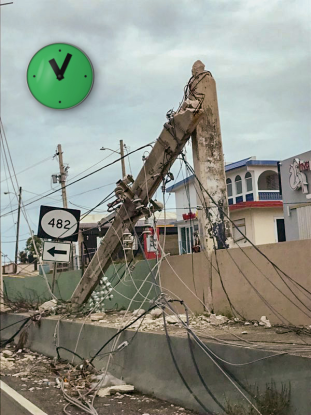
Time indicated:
11h04
